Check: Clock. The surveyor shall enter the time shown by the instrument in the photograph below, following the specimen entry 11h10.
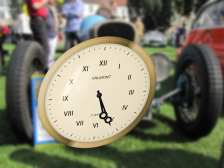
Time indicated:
5h26
